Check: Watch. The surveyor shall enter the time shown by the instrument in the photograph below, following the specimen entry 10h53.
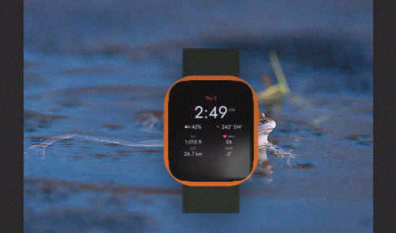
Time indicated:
2h49
